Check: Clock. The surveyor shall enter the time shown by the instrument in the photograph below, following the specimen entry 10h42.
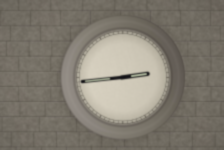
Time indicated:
2h44
